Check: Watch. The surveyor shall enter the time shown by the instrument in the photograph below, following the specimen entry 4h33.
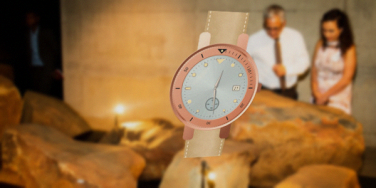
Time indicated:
12h29
